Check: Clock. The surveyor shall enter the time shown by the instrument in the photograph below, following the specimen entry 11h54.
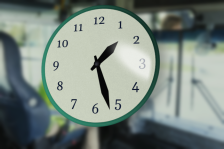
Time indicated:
1h27
